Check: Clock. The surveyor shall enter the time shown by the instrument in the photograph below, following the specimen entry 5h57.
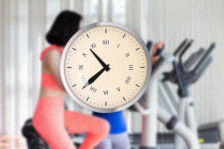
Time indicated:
10h38
